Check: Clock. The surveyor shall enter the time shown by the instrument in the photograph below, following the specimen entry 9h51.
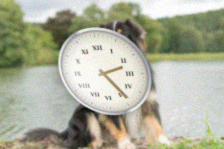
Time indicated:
2h24
